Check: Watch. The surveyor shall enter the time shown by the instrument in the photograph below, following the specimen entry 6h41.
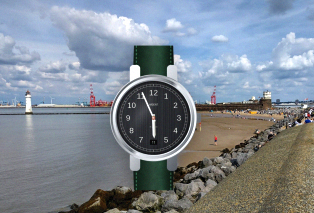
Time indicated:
5h56
